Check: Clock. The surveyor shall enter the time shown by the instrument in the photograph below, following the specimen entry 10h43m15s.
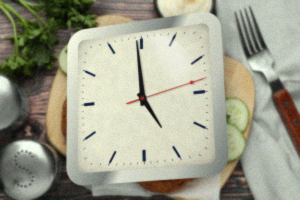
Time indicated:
4h59m13s
